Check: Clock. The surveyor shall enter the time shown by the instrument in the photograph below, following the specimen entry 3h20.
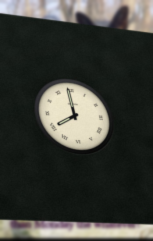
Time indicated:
7h59
